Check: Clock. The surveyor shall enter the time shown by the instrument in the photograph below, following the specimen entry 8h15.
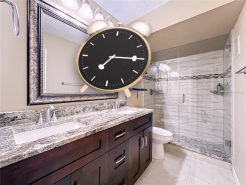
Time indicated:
7h15
